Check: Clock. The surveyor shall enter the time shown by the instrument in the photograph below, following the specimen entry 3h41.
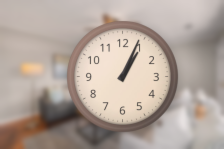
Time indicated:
1h04
